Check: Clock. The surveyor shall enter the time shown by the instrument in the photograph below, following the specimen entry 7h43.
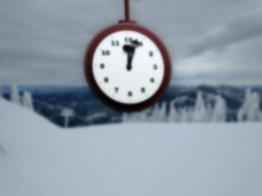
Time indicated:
12h03
